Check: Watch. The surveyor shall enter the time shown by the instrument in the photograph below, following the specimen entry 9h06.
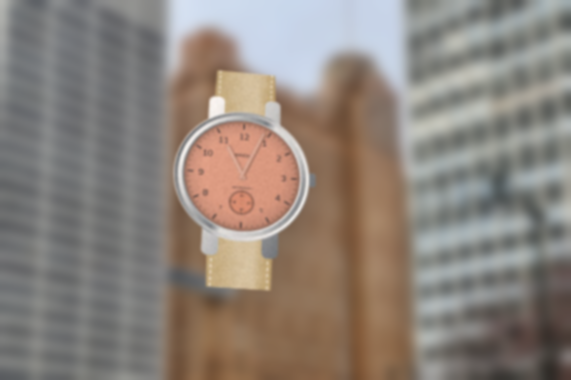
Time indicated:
11h04
